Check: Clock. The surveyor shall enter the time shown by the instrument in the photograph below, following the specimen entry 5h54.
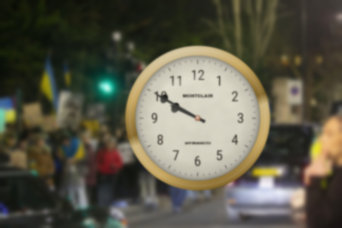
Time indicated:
9h50
